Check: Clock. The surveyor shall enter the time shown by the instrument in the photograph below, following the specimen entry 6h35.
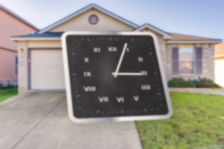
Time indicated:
3h04
